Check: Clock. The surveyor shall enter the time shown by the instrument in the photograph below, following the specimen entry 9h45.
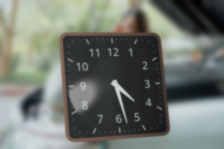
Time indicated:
4h28
